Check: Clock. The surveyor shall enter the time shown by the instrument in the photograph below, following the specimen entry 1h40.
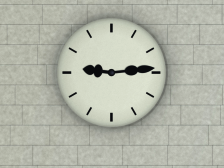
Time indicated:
9h14
